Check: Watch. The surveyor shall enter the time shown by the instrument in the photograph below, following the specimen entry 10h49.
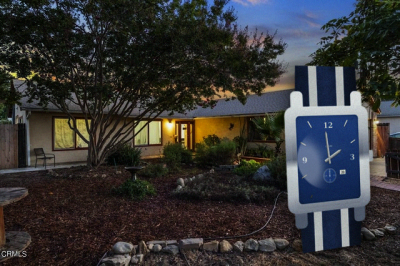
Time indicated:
1h59
